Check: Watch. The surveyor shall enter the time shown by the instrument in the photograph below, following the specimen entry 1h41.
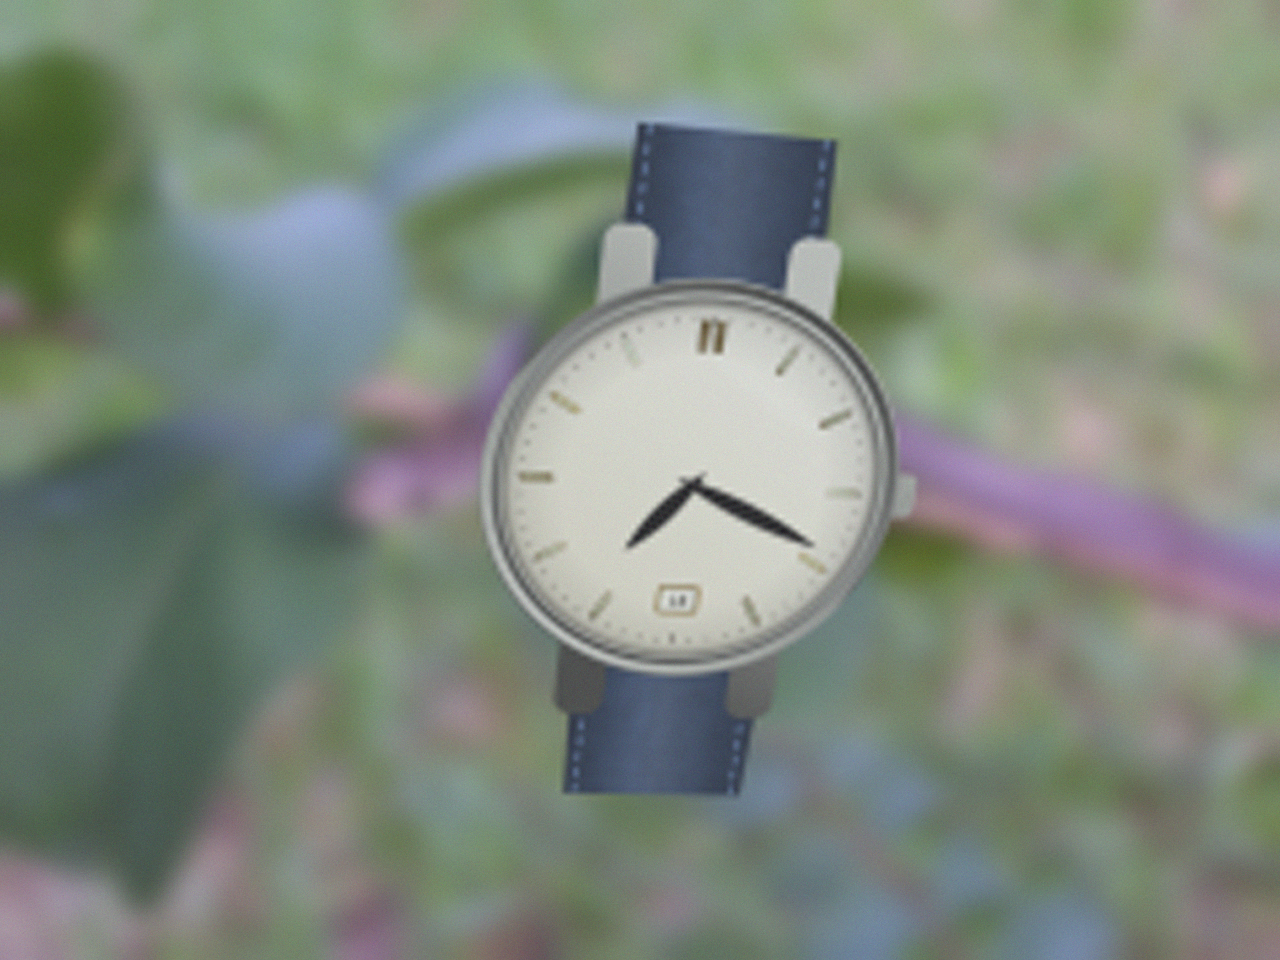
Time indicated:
7h19
